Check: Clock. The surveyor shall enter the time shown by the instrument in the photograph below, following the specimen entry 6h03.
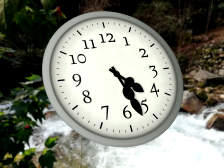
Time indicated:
4h27
